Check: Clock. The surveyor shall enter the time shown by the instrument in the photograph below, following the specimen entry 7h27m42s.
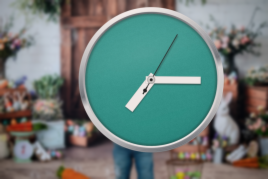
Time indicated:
7h15m05s
